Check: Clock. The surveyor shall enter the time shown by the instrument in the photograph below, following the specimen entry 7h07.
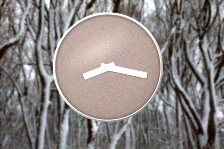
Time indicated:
8h17
